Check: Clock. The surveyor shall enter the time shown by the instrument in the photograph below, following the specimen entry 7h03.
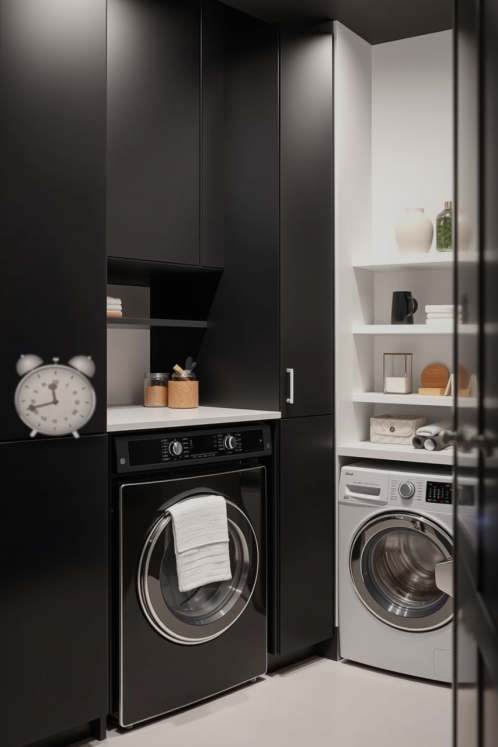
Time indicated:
11h42
